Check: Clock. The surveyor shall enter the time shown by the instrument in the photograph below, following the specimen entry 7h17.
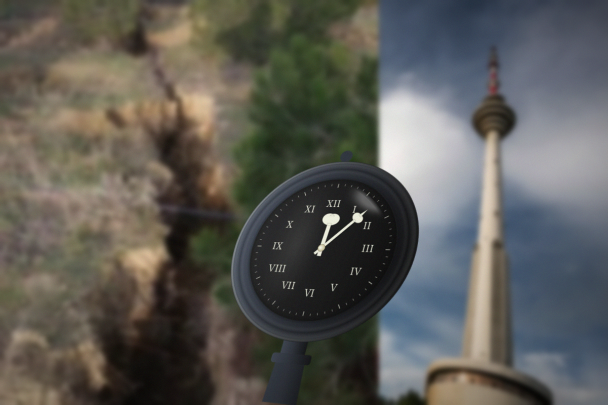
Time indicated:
12h07
